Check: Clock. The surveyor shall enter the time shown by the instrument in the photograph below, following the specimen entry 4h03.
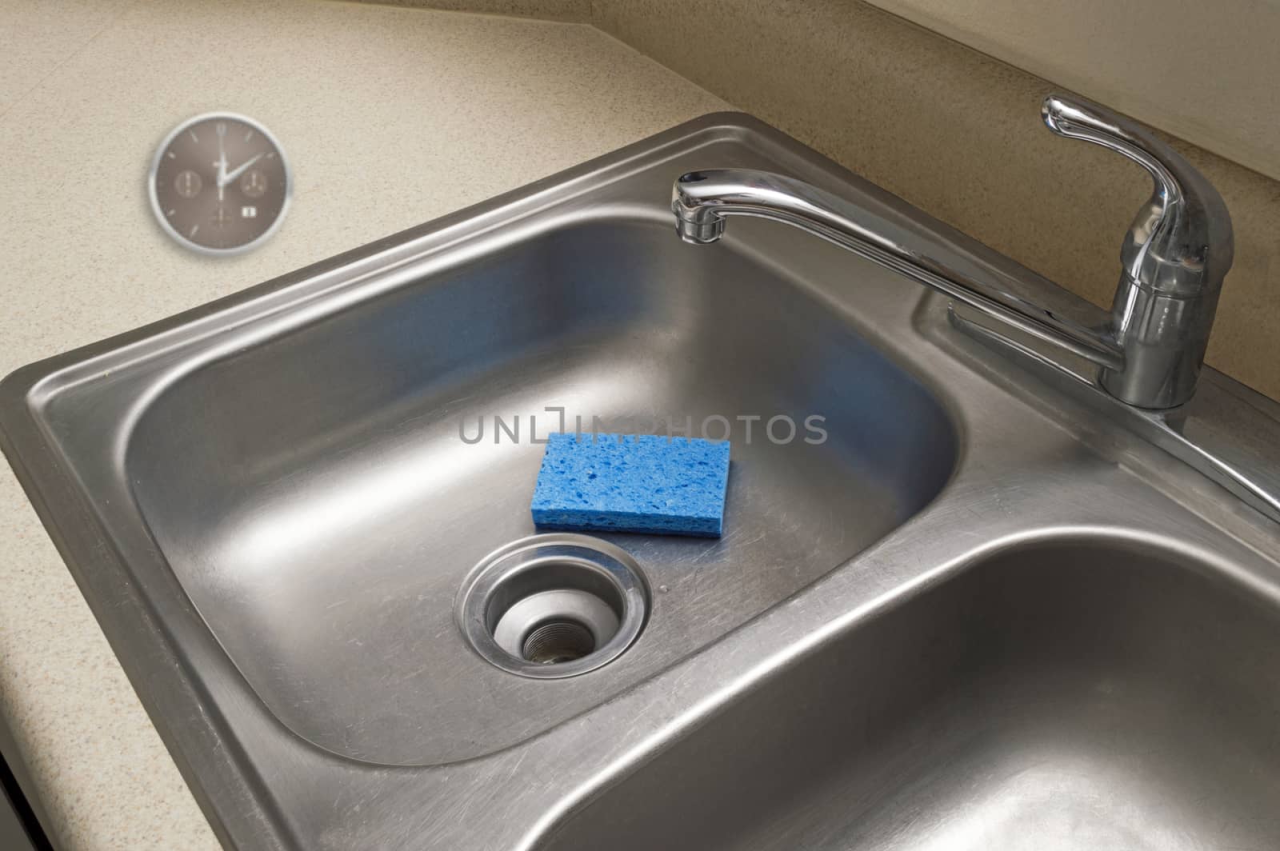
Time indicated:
12h09
